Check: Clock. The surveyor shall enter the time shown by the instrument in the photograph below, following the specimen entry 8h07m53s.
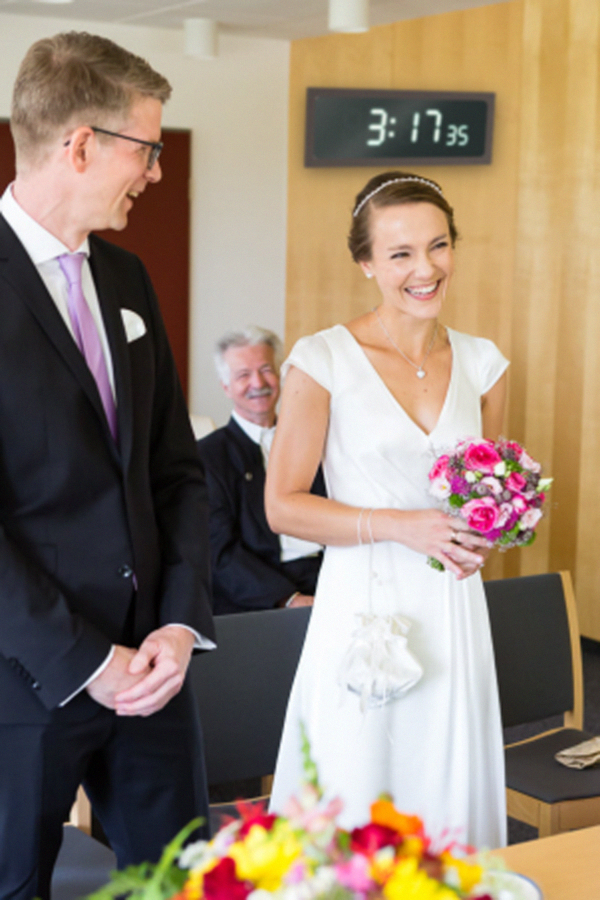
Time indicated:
3h17m35s
